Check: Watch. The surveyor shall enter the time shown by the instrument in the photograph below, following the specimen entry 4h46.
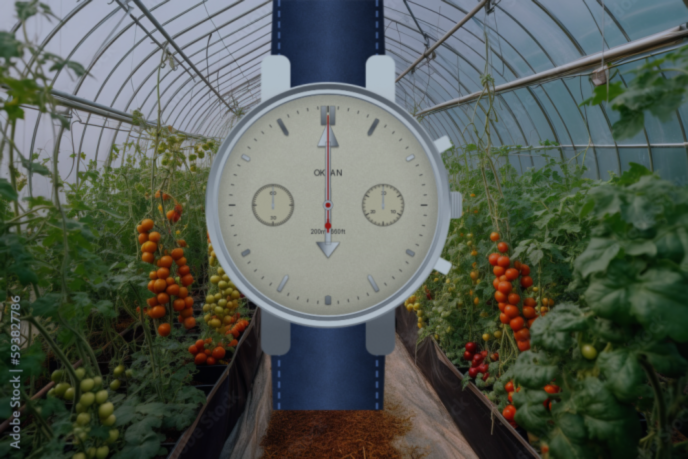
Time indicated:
6h00
